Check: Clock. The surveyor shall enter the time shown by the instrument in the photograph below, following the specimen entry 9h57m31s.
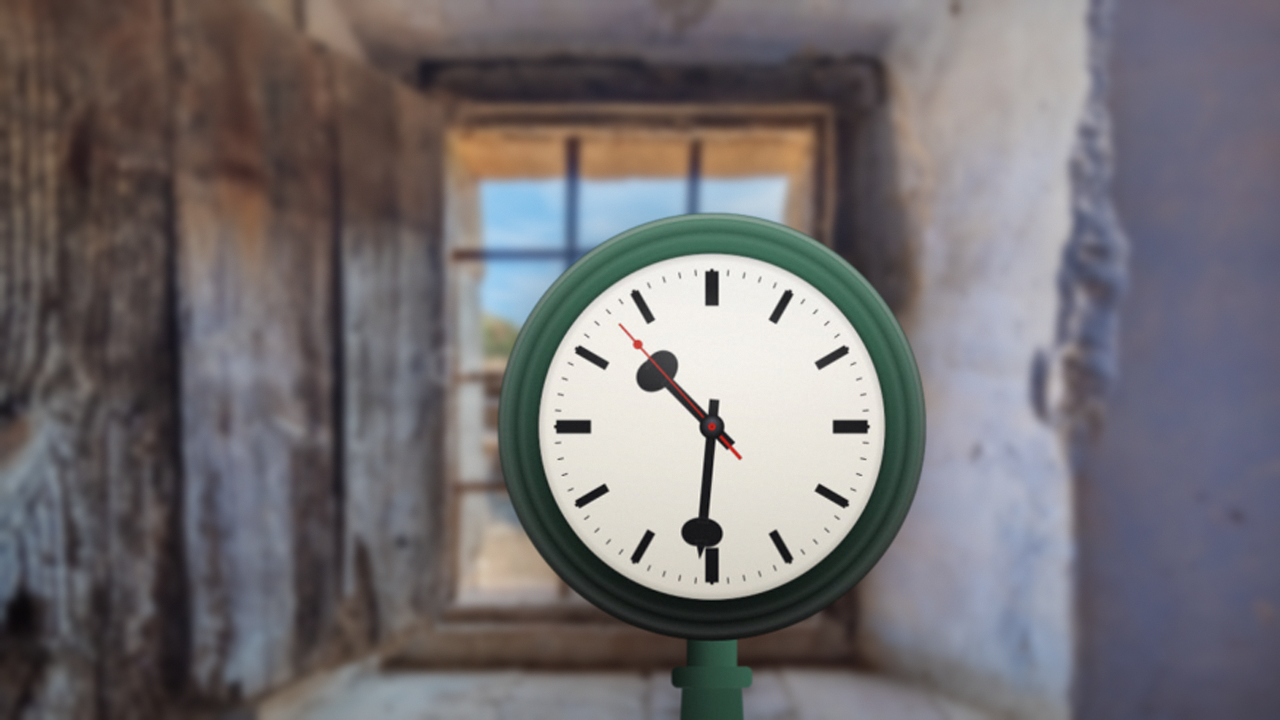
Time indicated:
10h30m53s
